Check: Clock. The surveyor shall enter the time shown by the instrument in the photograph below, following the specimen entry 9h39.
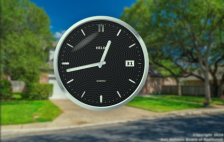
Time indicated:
12h43
